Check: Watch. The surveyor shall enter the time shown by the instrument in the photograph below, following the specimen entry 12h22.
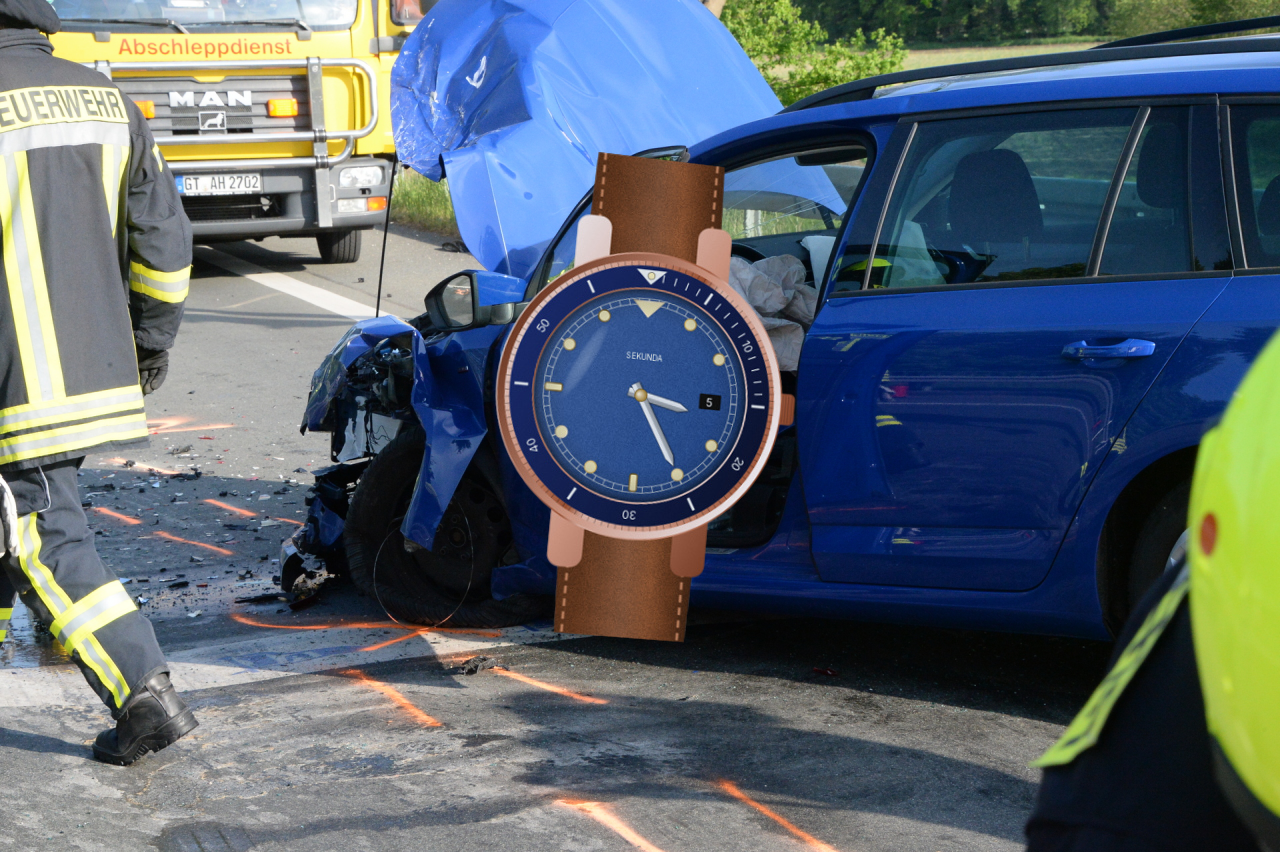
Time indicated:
3h25
